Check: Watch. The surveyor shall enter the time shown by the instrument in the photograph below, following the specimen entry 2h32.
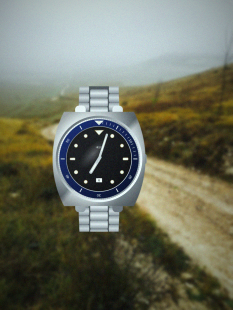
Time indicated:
7h03
